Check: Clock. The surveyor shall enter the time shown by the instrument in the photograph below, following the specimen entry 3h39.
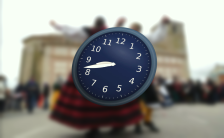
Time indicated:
8h42
